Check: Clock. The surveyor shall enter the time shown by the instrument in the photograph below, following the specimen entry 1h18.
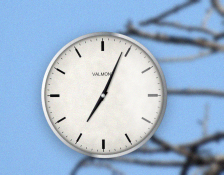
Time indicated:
7h04
